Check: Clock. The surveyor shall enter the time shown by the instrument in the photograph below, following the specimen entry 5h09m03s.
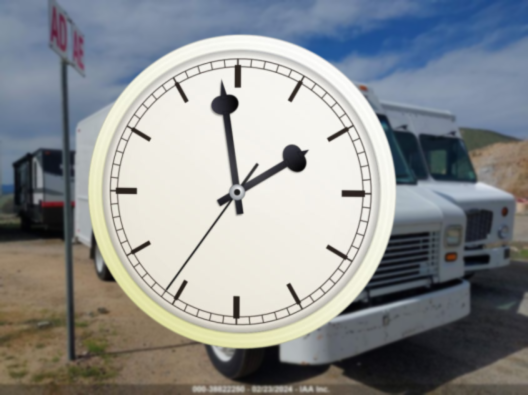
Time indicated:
1h58m36s
